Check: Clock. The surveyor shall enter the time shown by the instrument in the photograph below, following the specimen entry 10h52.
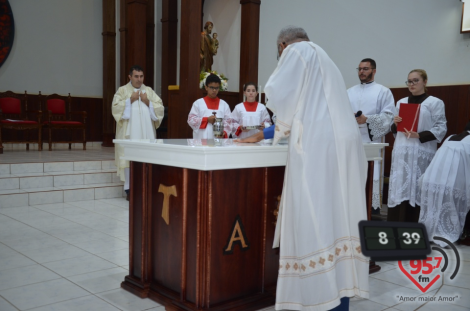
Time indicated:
8h39
